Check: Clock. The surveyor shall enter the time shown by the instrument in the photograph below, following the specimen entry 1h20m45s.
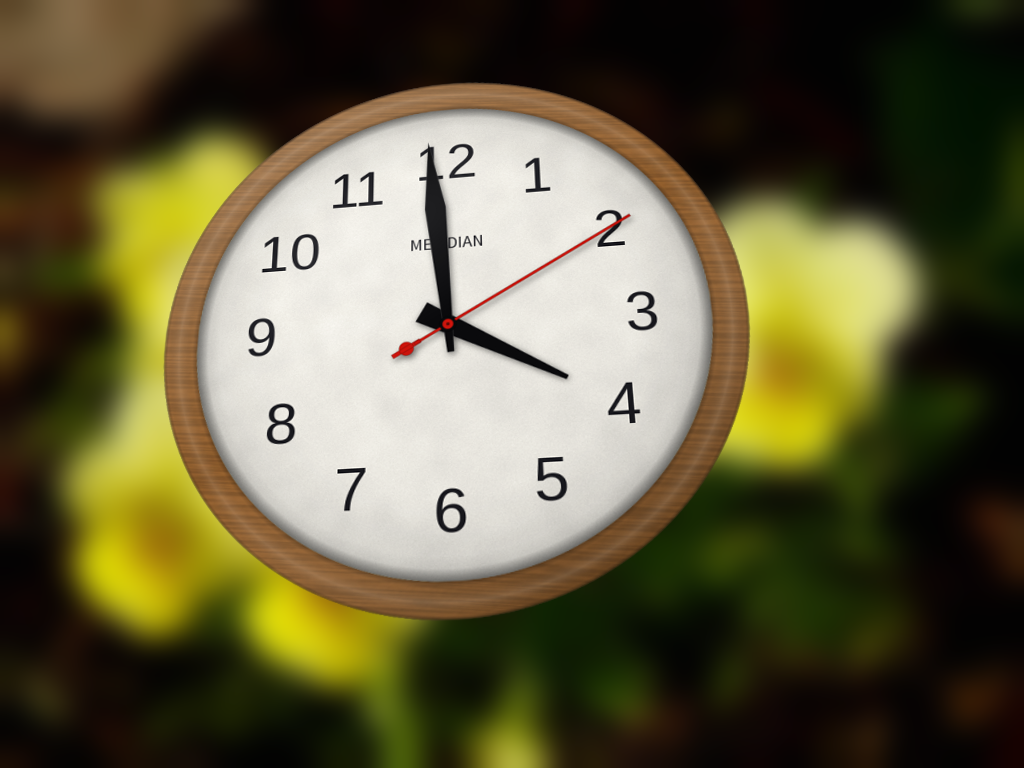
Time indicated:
3h59m10s
